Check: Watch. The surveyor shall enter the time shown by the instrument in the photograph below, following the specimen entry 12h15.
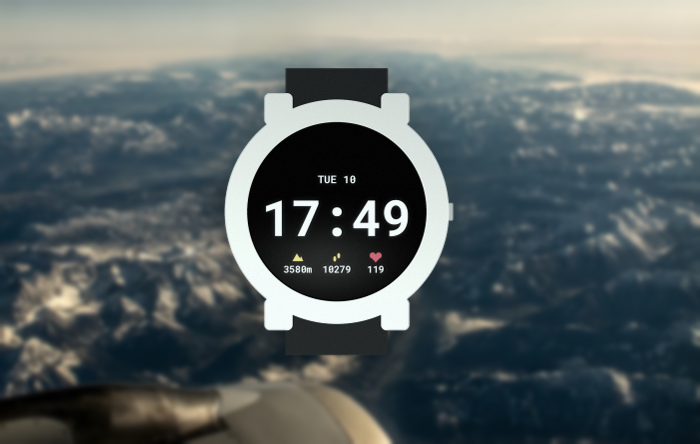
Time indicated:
17h49
